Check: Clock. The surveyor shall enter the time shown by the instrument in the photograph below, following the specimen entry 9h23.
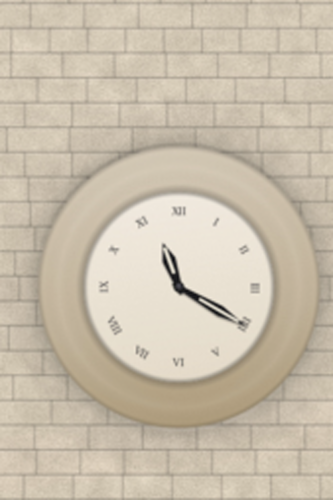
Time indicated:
11h20
